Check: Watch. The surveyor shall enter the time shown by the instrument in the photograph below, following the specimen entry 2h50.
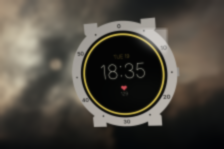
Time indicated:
18h35
